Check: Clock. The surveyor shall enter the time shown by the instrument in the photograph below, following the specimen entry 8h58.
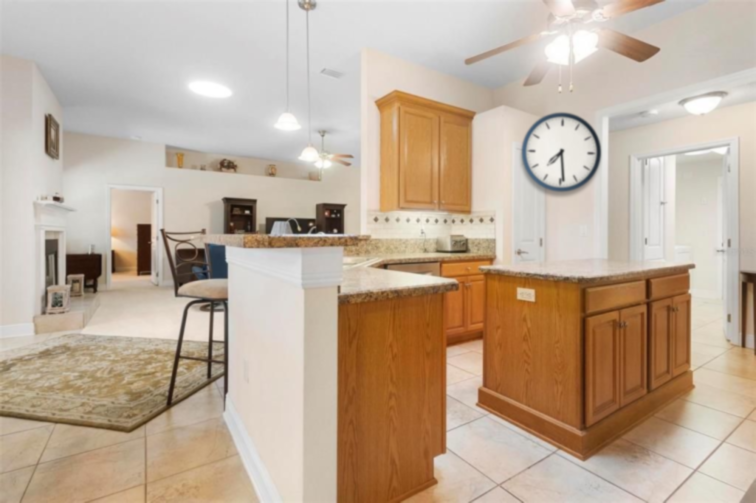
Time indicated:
7h29
